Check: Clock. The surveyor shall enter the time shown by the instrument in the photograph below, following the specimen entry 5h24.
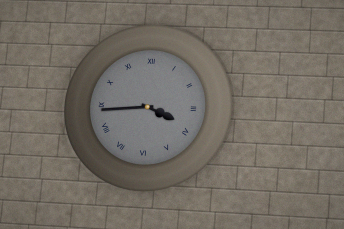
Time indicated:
3h44
